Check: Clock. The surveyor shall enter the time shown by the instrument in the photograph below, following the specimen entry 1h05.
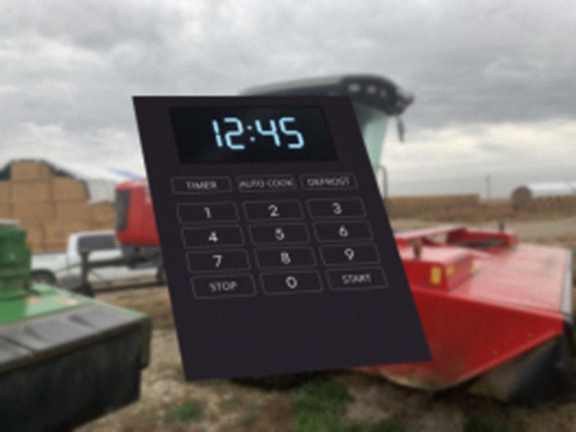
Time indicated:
12h45
